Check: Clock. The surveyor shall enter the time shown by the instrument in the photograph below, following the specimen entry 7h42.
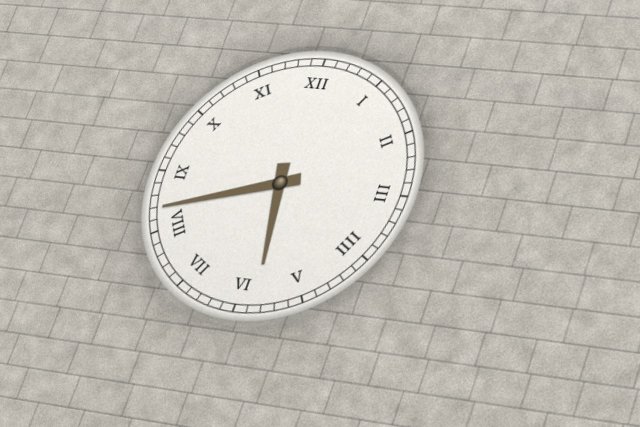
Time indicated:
5h42
